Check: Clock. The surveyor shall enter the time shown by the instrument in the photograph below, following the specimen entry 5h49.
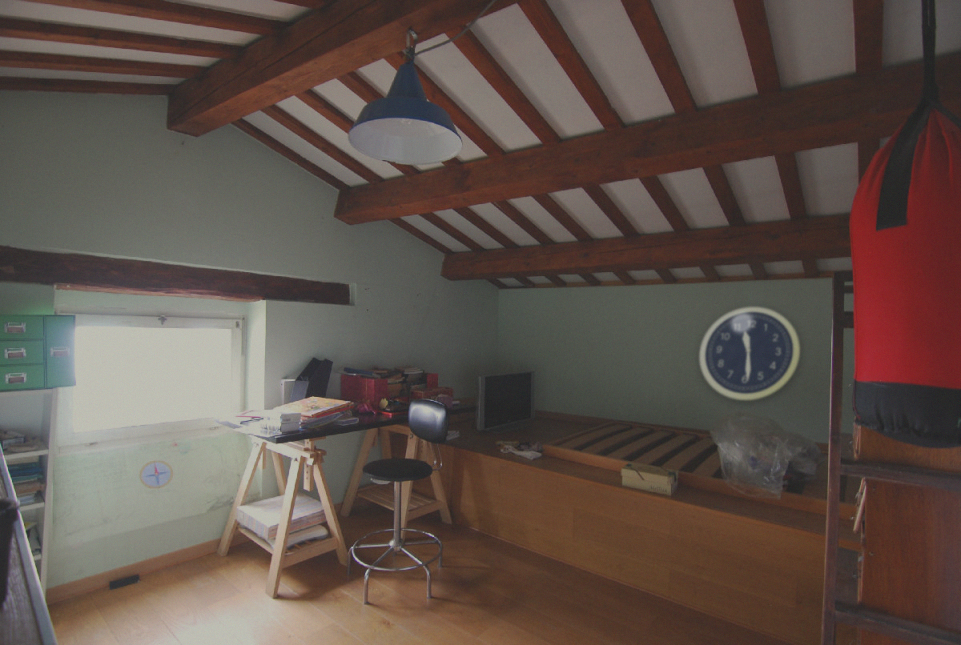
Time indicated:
11h29
